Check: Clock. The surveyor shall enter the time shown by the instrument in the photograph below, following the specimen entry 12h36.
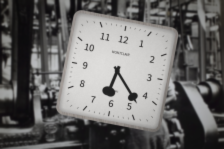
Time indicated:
6h23
